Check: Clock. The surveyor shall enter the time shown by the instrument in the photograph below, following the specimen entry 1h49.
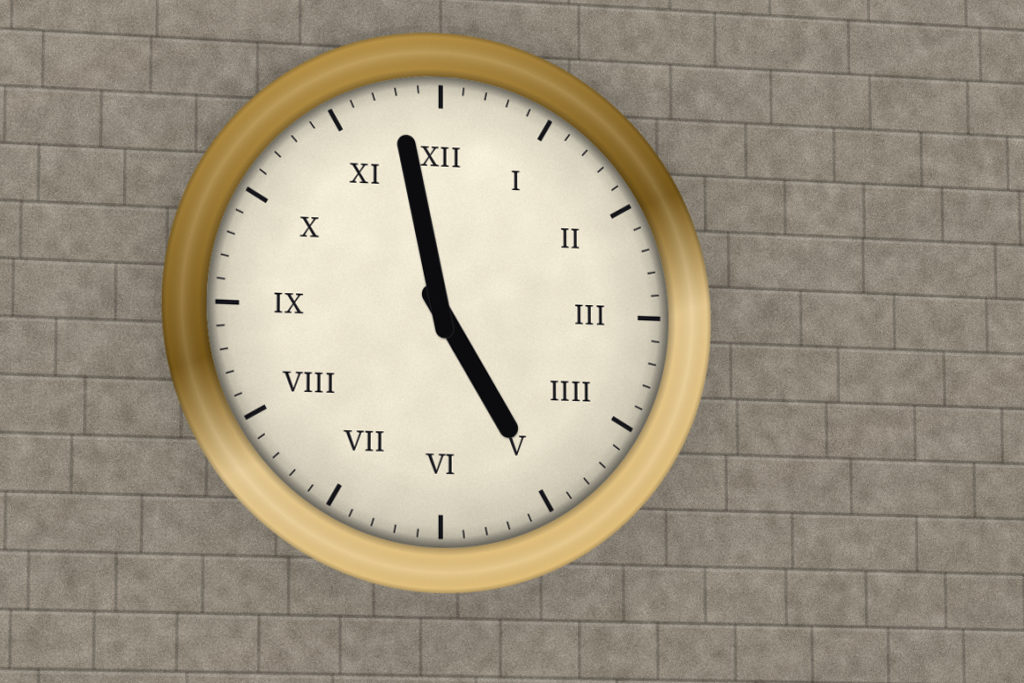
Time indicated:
4h58
